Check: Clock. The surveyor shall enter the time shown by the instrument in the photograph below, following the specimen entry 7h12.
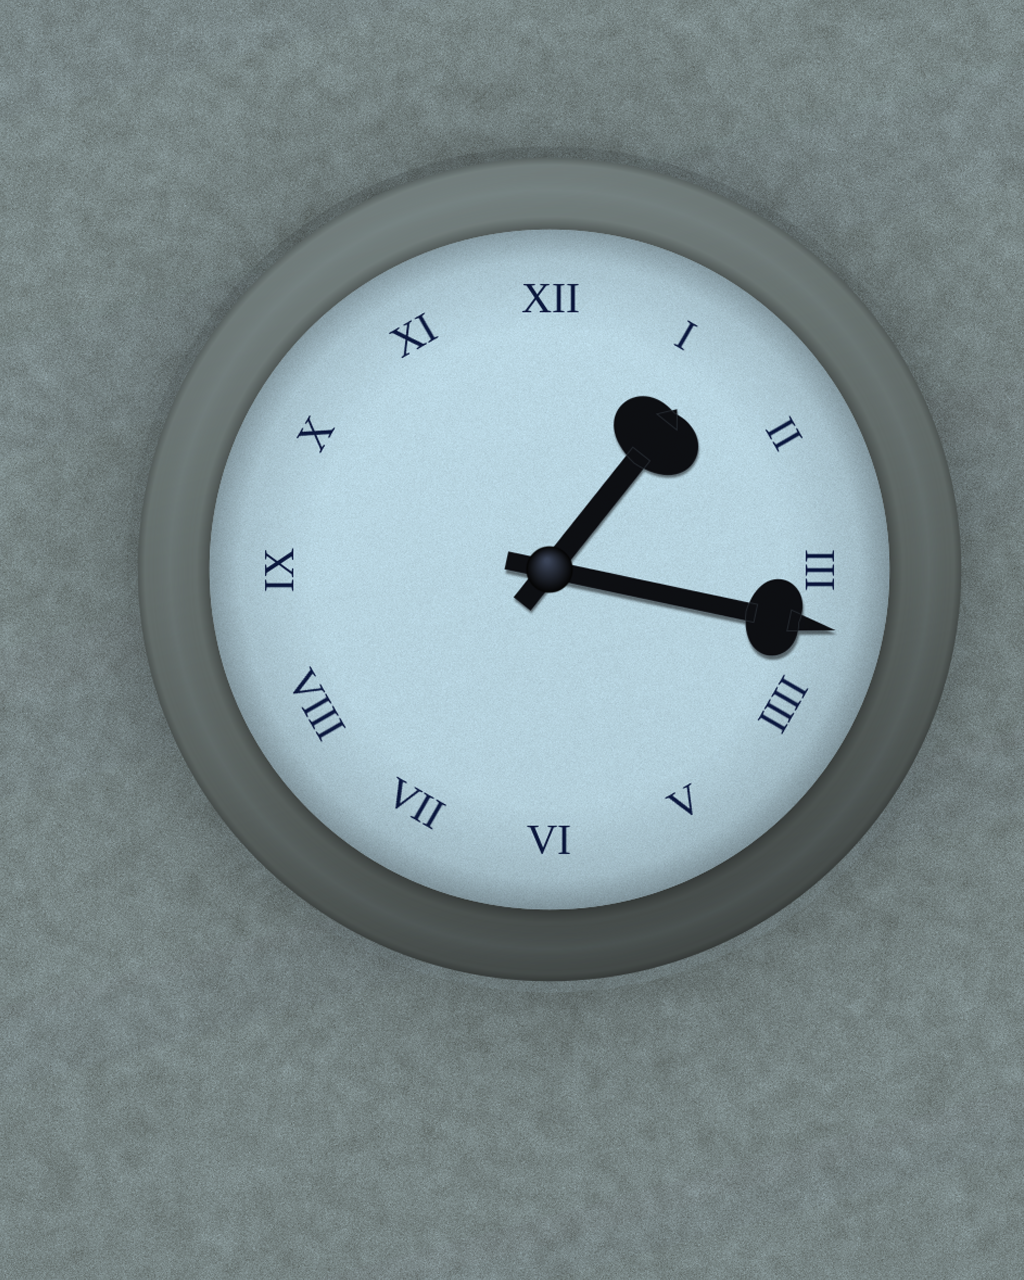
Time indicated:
1h17
